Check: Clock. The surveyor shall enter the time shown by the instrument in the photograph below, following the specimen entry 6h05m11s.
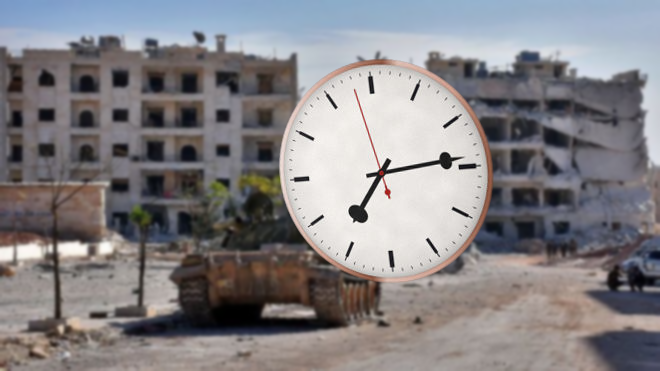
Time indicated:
7h13m58s
